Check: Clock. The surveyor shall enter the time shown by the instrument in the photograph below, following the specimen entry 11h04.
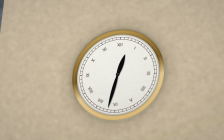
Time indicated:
12h32
